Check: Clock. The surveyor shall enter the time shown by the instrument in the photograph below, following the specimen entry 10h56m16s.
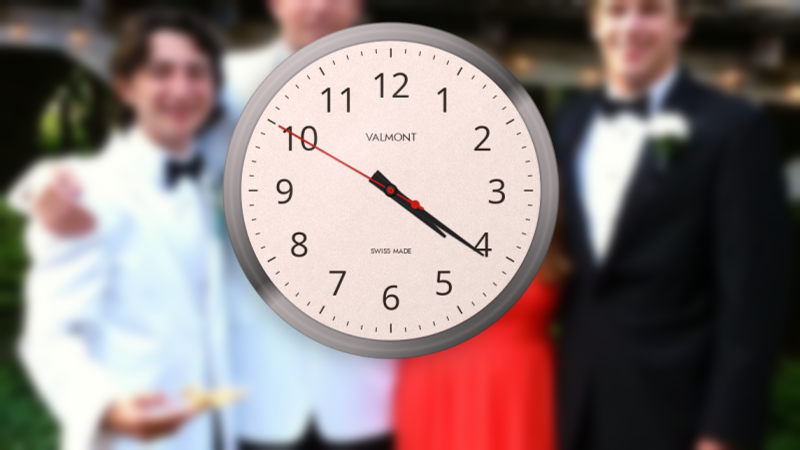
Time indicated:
4h20m50s
